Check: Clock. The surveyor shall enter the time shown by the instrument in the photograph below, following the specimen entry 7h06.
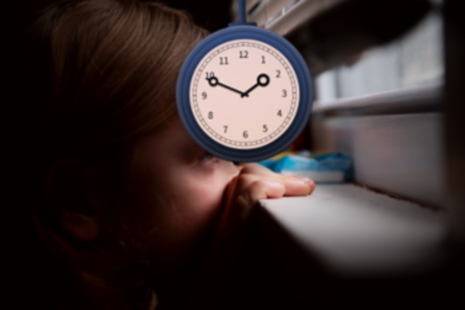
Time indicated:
1h49
